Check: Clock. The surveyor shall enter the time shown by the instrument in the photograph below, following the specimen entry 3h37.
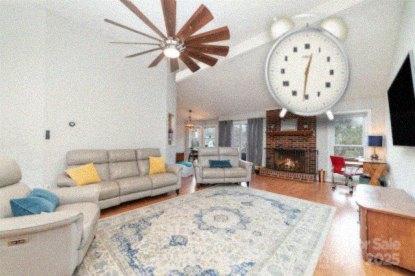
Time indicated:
12h31
